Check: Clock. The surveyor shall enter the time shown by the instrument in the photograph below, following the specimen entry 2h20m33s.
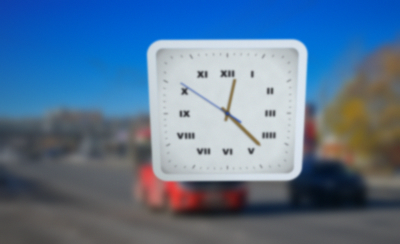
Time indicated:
12h22m51s
